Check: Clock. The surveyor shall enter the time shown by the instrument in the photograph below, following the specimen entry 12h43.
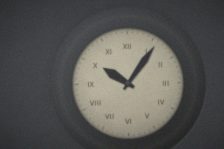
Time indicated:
10h06
